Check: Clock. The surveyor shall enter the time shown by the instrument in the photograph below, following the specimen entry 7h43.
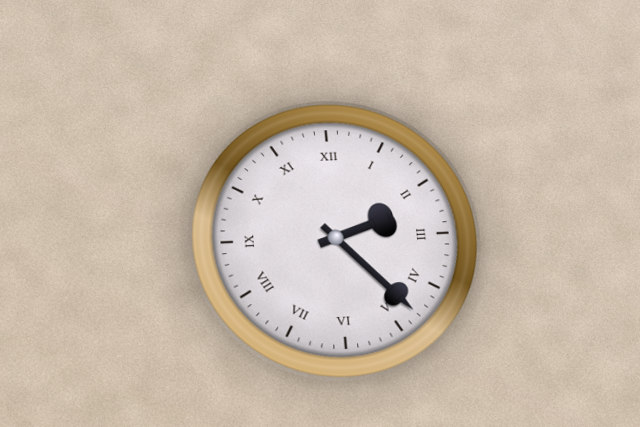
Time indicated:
2h23
